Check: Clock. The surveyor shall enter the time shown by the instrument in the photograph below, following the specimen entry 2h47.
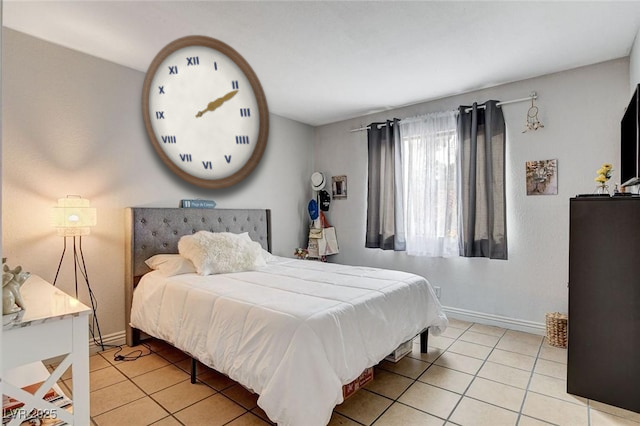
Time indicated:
2h11
